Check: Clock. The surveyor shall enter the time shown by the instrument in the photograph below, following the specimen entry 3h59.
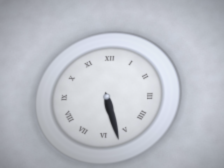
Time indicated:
5h27
